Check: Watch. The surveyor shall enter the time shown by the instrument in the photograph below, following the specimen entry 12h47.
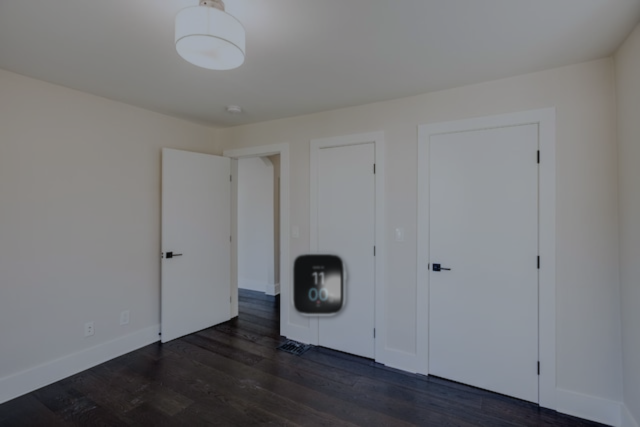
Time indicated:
11h00
